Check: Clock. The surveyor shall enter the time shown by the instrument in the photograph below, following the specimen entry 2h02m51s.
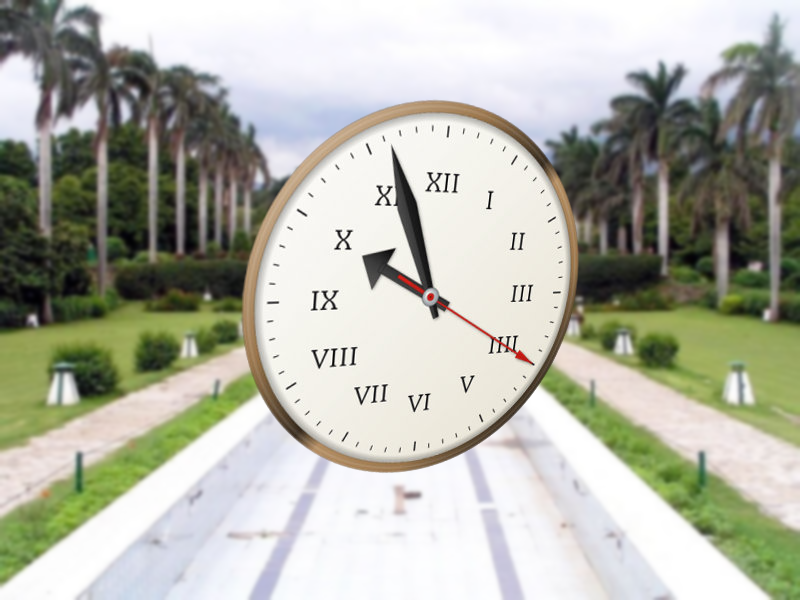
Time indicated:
9h56m20s
